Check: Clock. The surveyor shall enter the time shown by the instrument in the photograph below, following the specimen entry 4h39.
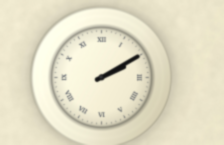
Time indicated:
2h10
